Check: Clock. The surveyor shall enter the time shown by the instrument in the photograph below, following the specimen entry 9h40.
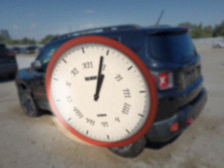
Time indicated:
1h04
